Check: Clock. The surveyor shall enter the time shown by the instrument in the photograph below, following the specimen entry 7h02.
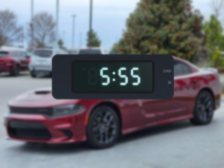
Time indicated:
5h55
